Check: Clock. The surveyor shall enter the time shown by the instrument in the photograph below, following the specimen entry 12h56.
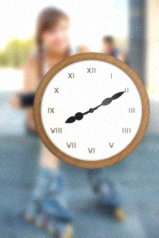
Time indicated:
8h10
